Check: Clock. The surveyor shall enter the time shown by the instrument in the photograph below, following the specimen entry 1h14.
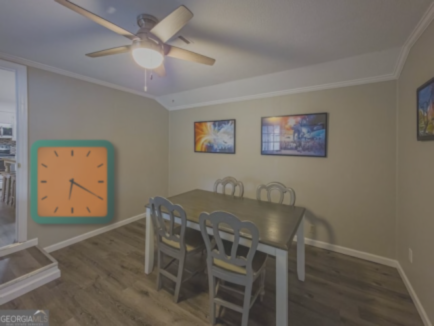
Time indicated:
6h20
